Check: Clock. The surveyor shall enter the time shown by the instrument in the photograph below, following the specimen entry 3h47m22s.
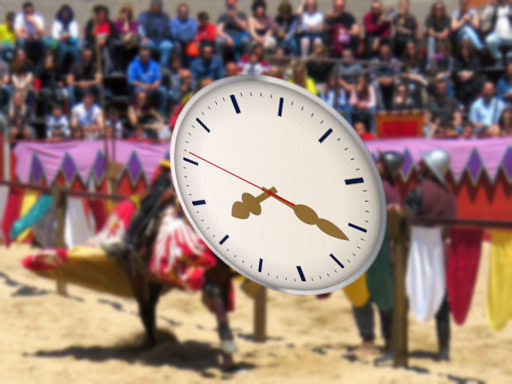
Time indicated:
8h21m51s
